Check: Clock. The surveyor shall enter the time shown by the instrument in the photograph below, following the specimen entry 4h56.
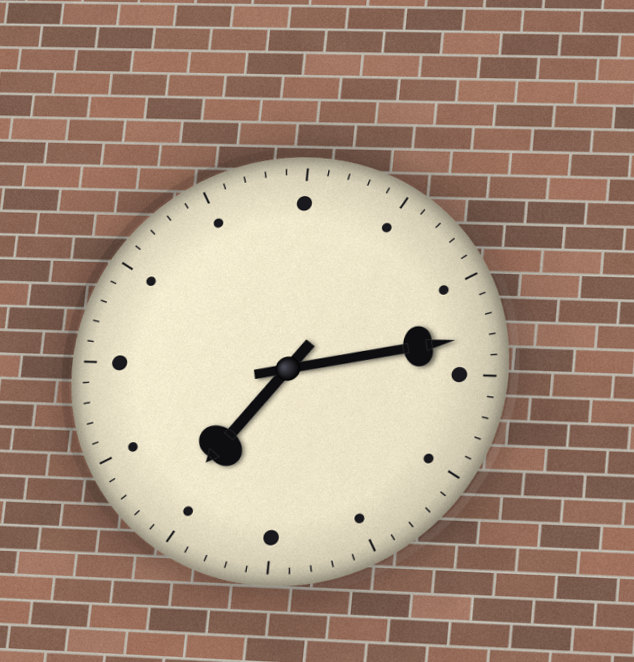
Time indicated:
7h13
